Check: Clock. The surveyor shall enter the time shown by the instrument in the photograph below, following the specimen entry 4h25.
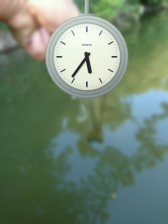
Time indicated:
5h36
